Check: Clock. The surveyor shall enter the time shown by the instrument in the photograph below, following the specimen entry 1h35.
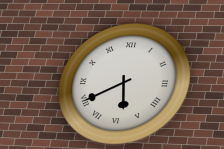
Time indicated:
5h40
